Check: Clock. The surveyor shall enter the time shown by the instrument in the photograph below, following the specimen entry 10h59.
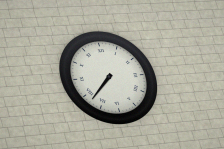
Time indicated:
7h38
